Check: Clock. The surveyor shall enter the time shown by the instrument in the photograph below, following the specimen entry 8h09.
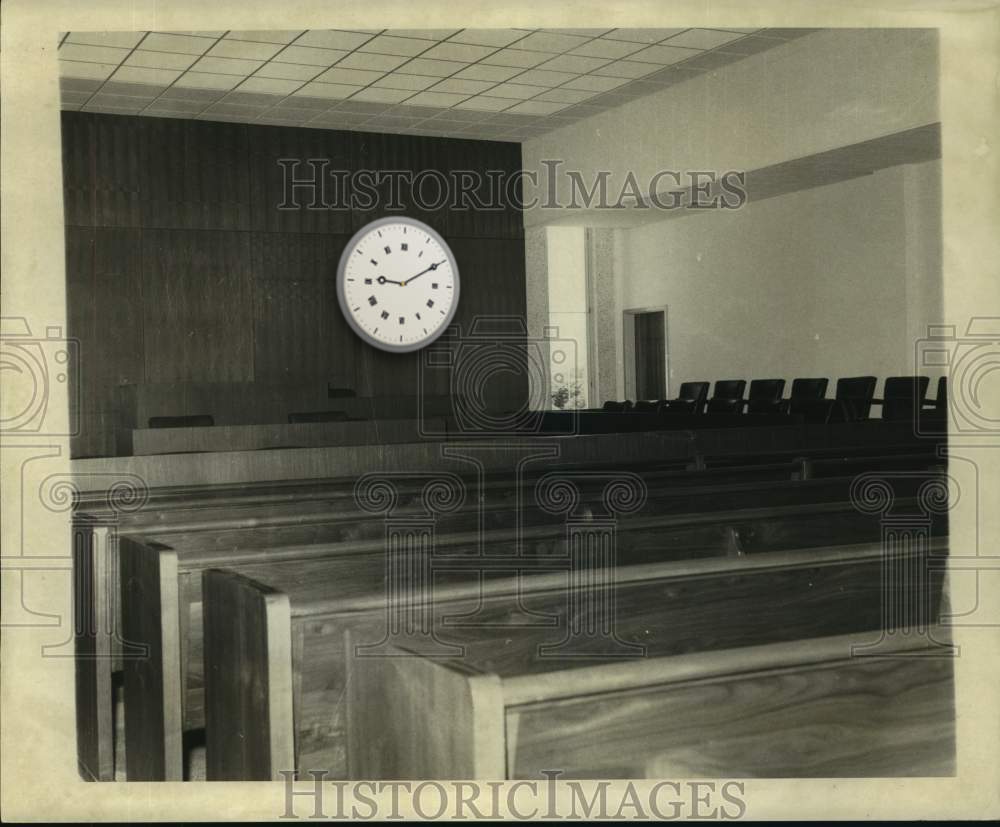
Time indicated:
9h10
